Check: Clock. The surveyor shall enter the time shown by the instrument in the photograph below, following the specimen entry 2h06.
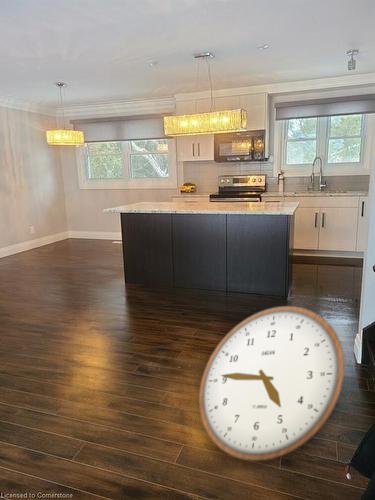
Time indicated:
4h46
